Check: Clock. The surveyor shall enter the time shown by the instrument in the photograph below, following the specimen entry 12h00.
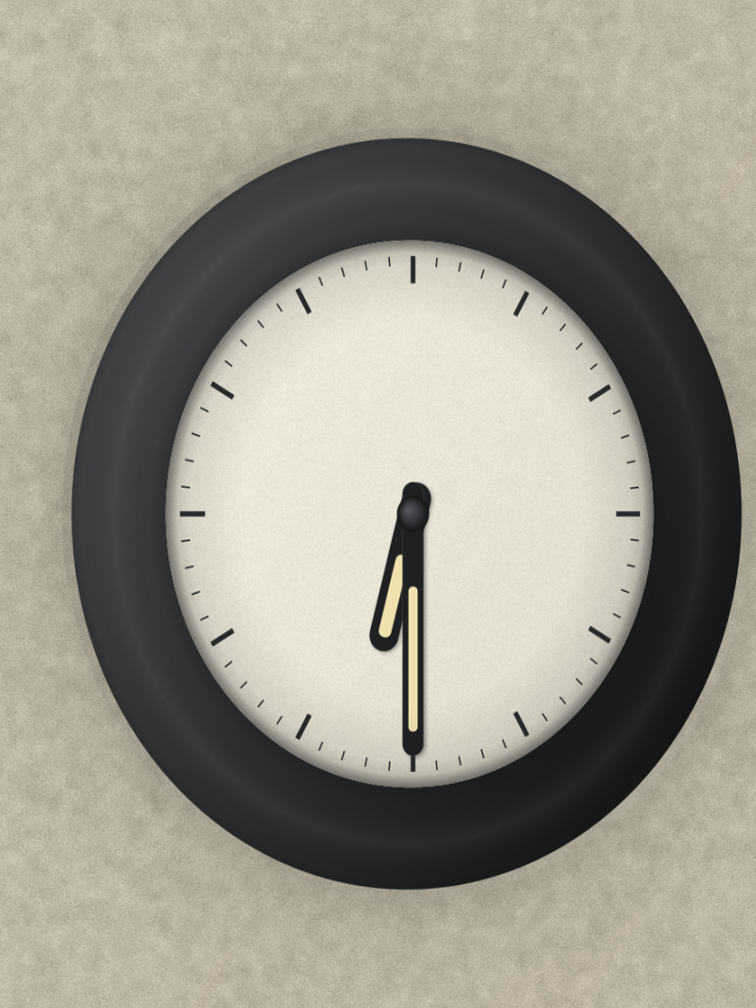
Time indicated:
6h30
